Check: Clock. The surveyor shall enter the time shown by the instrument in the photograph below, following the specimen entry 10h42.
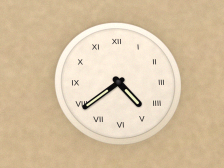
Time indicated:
4h39
